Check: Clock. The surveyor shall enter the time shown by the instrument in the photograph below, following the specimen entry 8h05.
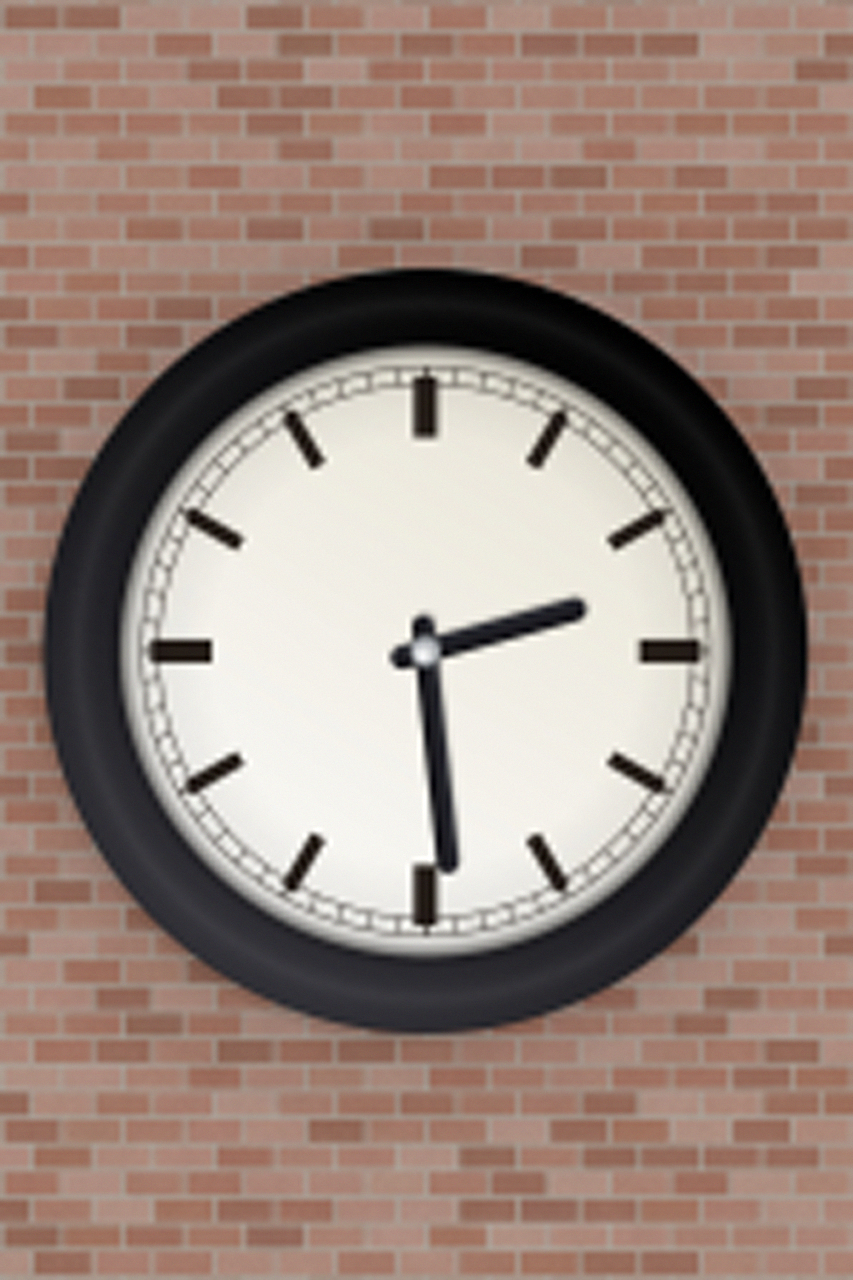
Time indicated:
2h29
